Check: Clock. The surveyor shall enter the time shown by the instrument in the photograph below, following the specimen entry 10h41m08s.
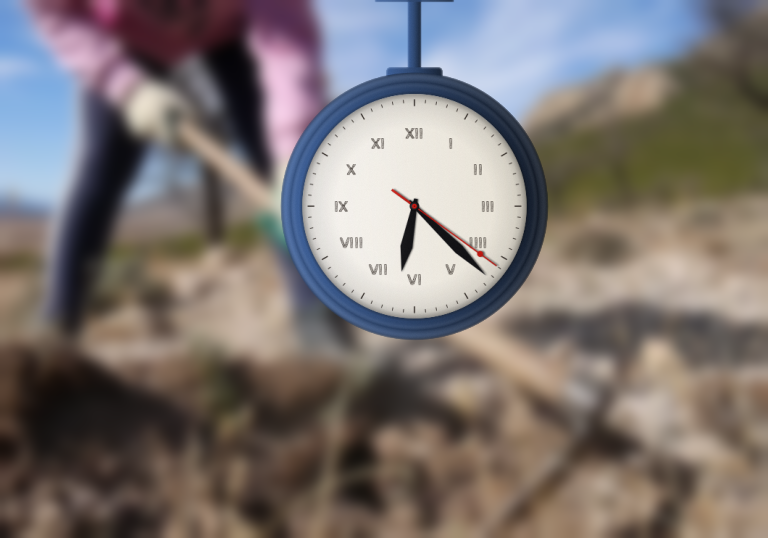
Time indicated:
6h22m21s
